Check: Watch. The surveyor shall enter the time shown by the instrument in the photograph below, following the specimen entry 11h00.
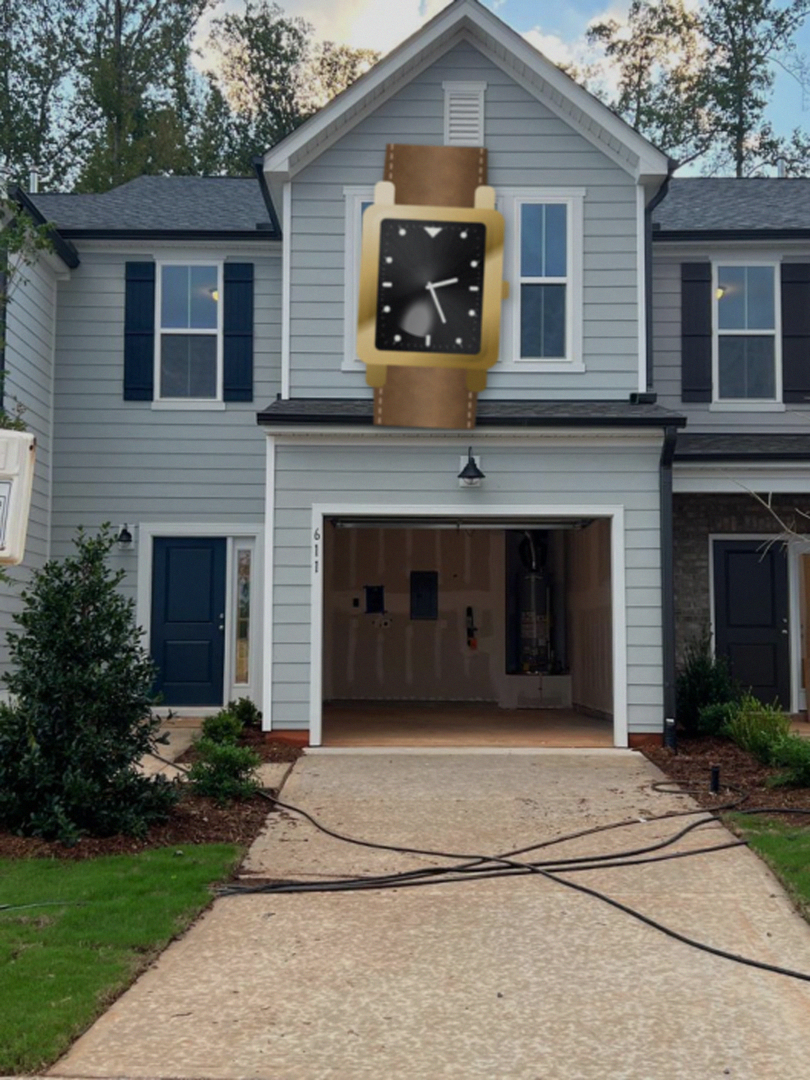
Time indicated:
2h26
